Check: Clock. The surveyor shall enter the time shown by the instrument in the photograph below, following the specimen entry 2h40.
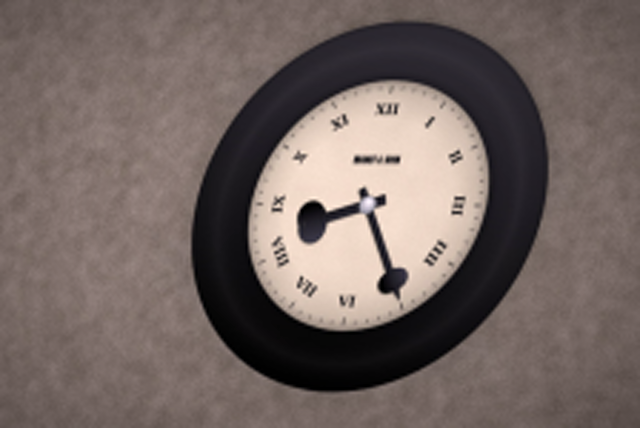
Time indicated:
8h25
